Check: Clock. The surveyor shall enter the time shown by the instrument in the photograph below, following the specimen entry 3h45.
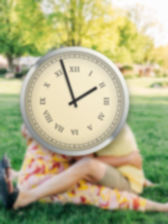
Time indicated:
1h57
